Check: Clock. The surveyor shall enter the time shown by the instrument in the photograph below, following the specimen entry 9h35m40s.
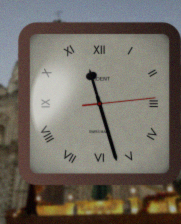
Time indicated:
11h27m14s
